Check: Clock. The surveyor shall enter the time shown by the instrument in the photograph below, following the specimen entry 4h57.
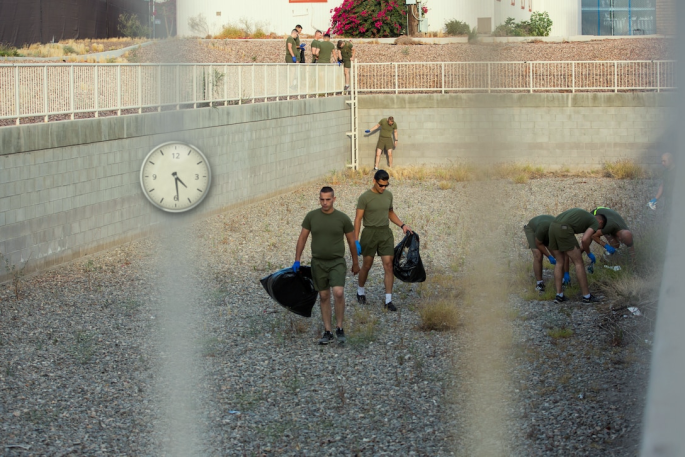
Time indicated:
4h29
